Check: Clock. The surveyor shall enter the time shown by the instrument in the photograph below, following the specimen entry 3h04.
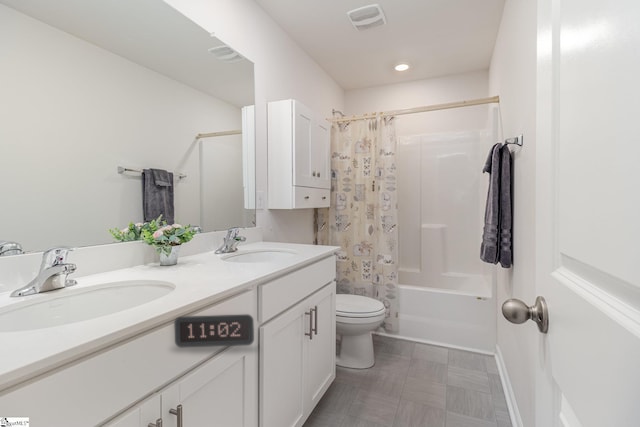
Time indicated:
11h02
